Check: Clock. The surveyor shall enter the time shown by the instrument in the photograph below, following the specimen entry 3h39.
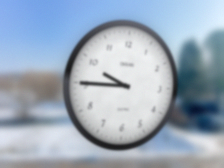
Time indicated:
9h45
